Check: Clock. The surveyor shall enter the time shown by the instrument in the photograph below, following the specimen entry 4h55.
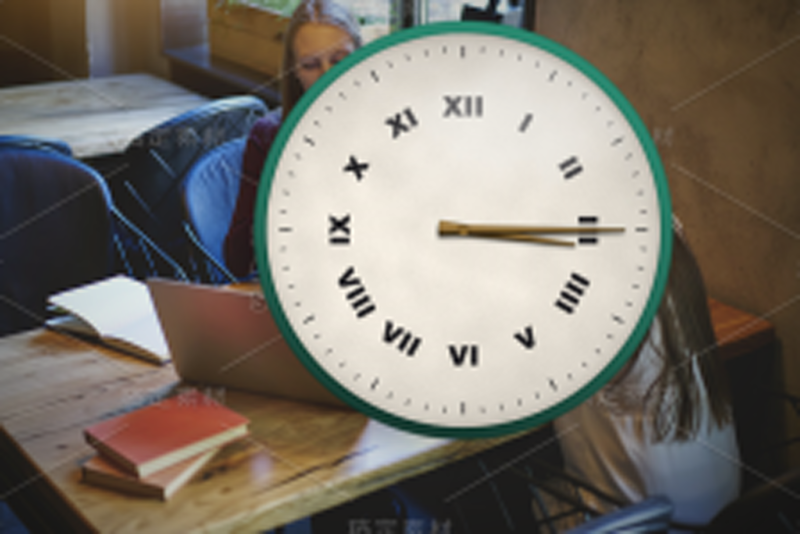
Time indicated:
3h15
